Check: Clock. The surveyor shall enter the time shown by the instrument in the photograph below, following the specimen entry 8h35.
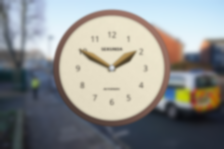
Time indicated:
1h50
